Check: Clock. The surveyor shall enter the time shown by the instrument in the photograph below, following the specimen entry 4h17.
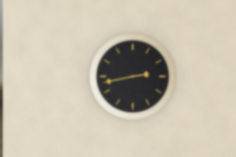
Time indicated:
2h43
